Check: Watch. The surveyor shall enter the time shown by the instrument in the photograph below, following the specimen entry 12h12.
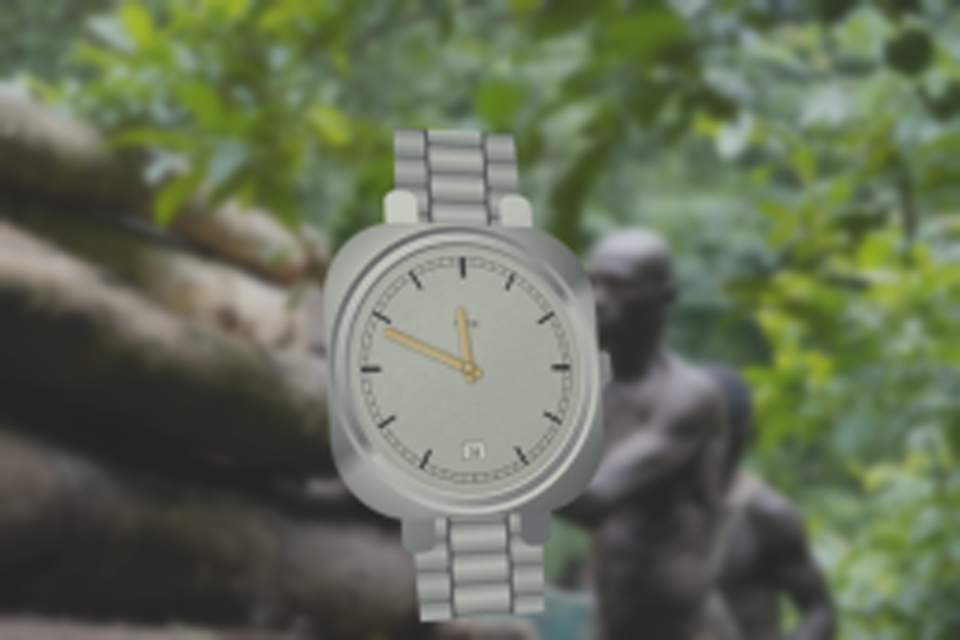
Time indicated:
11h49
